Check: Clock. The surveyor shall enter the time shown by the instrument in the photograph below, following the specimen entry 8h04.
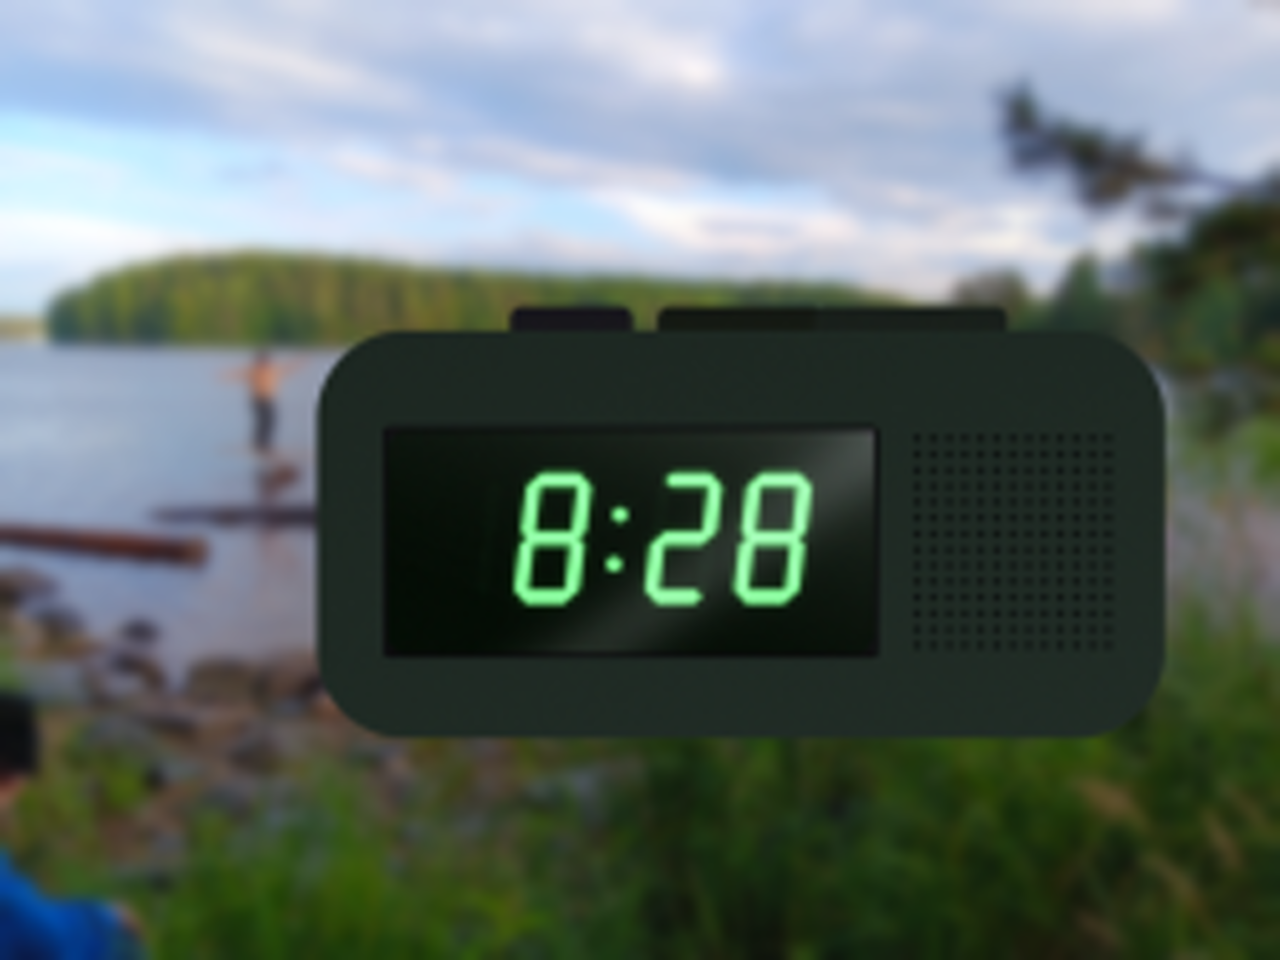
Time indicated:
8h28
